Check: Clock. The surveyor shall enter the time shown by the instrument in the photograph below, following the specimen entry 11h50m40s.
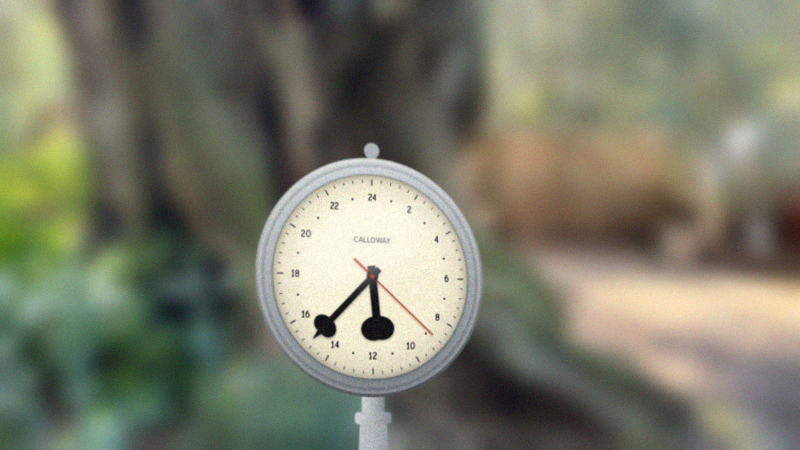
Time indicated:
11h37m22s
